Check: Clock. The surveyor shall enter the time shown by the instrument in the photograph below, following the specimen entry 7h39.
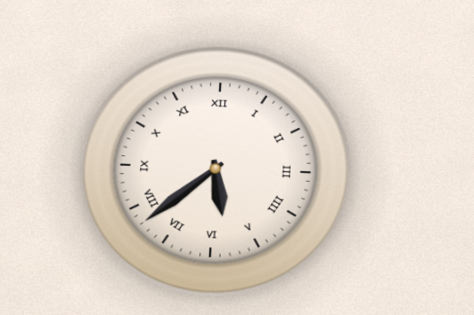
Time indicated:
5h38
